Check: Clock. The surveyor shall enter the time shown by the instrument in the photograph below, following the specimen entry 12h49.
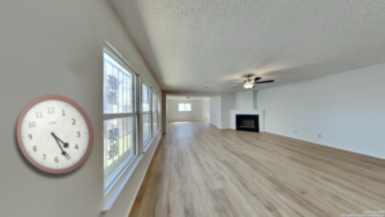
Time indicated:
4h26
